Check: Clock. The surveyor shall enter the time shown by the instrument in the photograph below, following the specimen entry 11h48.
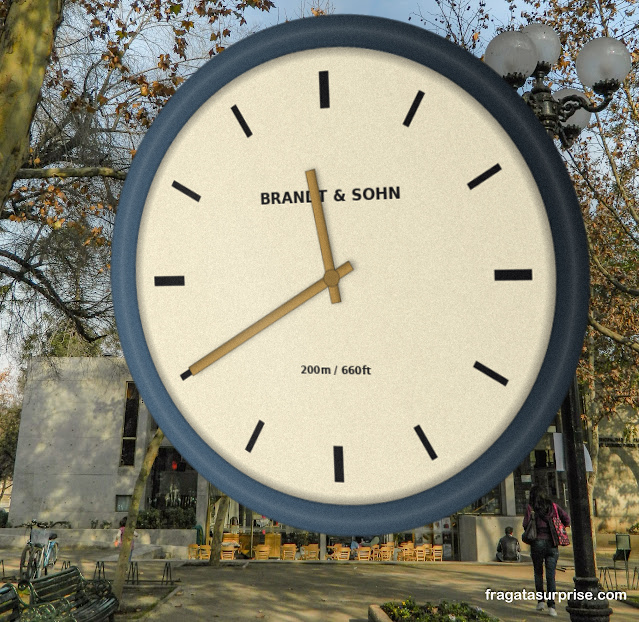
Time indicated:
11h40
